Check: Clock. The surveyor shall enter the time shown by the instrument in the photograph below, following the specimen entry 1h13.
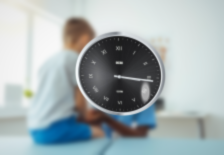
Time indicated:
3h16
